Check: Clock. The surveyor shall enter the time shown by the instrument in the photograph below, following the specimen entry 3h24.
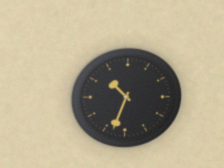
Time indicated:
10h33
